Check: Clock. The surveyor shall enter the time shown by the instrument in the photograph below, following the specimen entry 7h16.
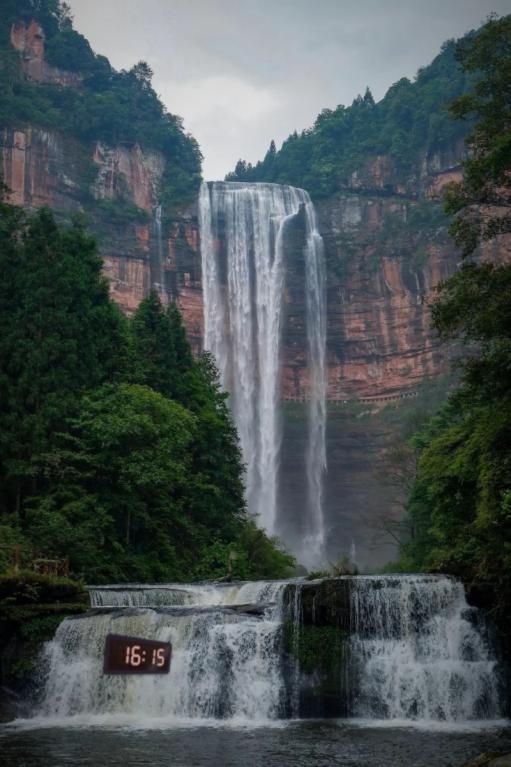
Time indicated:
16h15
